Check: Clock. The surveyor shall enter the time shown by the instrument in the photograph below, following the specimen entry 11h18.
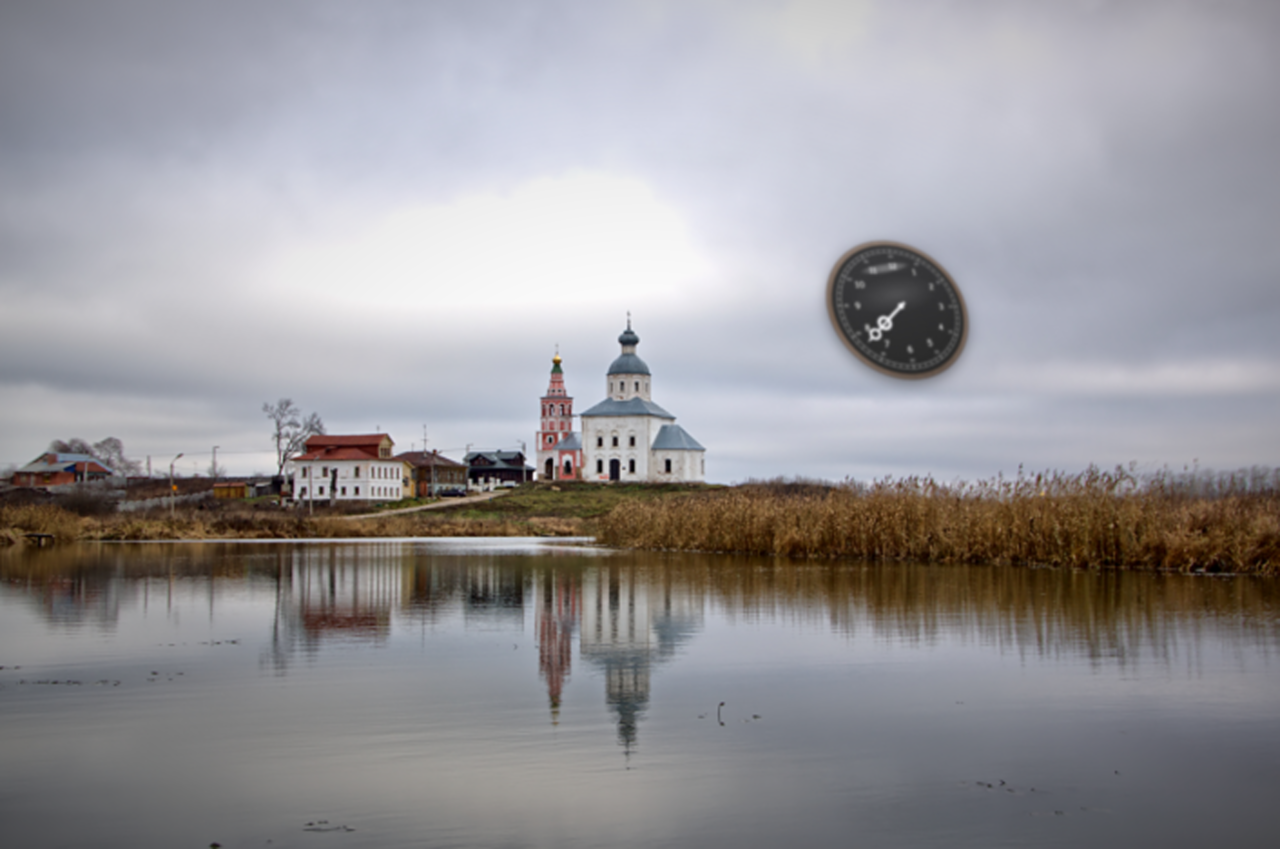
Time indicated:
7h38
